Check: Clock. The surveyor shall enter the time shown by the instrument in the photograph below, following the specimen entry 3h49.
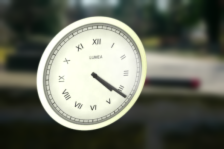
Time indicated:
4h21
